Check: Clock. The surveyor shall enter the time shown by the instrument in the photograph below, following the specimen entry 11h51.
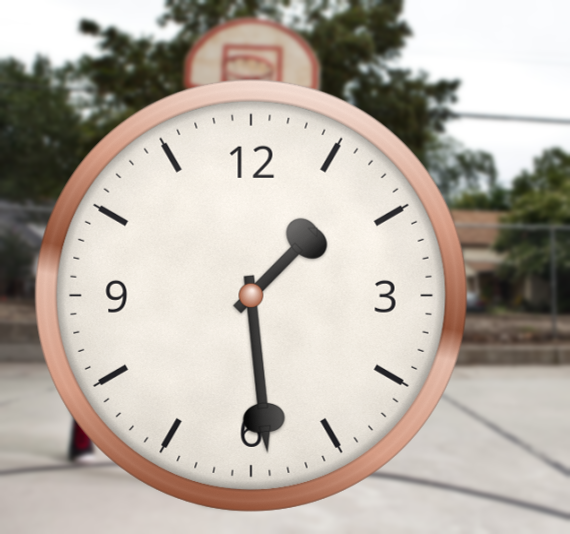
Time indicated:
1h29
